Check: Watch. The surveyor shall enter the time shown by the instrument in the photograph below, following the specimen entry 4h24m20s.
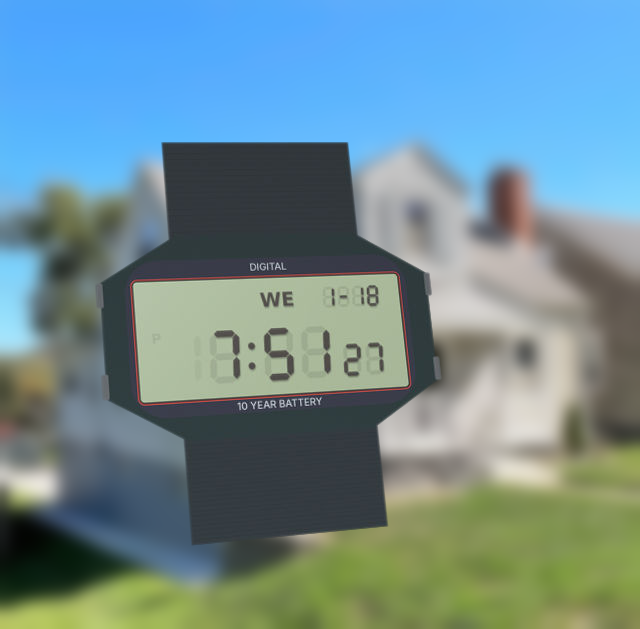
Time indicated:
7h51m27s
